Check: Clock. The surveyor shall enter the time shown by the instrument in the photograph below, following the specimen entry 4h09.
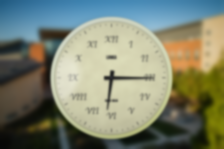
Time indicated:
6h15
